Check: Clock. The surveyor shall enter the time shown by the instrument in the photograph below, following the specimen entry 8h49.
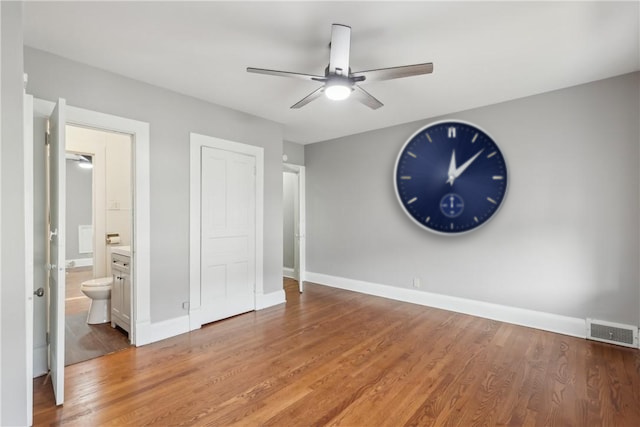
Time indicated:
12h08
